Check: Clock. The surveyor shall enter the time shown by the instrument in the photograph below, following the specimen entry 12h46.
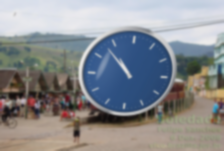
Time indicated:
10h53
